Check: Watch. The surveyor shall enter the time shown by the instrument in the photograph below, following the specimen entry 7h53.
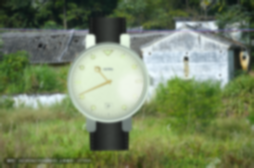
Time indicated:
10h41
